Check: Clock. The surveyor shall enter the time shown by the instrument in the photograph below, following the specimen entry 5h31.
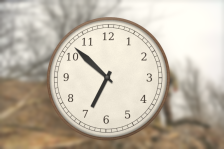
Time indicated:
6h52
